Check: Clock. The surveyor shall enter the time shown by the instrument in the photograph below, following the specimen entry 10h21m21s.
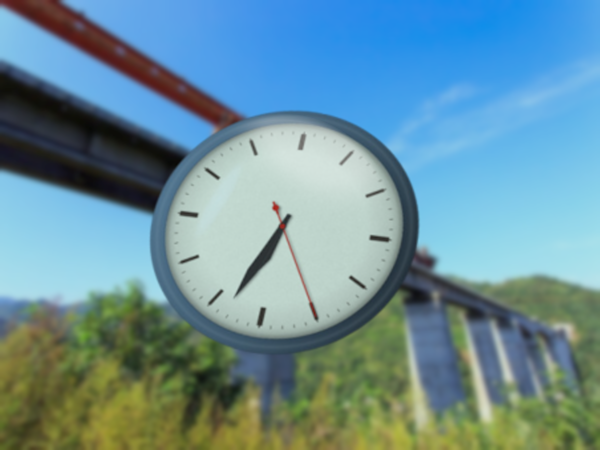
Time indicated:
6h33m25s
